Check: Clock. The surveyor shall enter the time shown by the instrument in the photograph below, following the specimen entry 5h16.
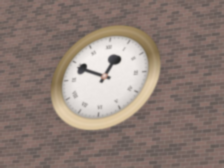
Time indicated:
12h49
